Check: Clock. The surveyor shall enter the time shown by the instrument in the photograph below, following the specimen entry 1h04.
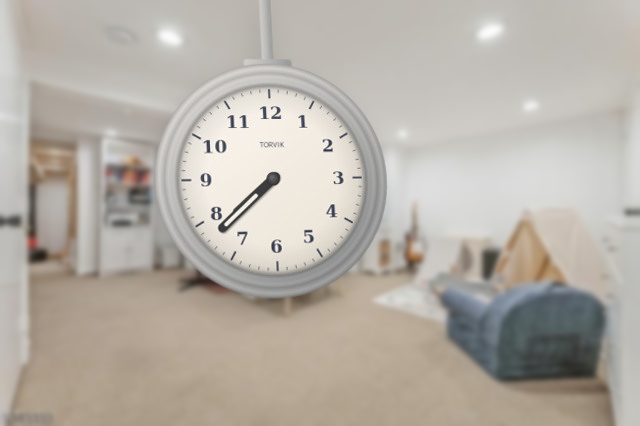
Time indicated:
7h38
